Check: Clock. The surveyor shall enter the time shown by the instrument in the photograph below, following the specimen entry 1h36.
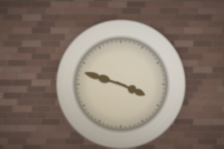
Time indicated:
3h48
